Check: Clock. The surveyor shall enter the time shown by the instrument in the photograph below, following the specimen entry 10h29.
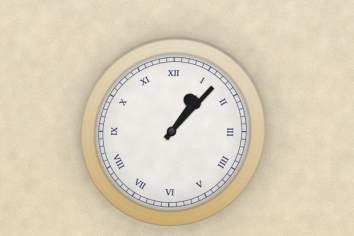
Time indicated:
1h07
